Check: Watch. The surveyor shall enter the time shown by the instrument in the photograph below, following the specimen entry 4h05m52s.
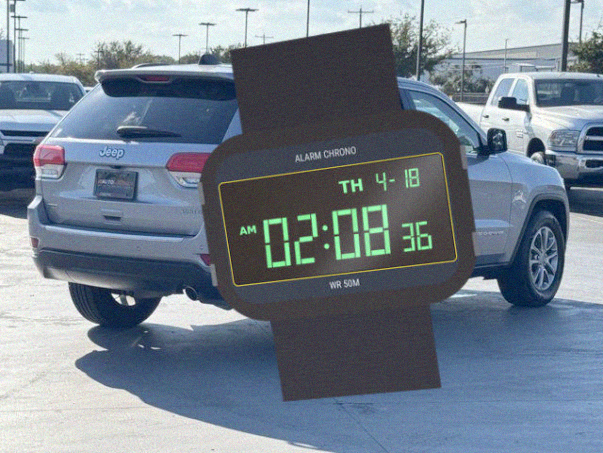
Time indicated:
2h08m36s
